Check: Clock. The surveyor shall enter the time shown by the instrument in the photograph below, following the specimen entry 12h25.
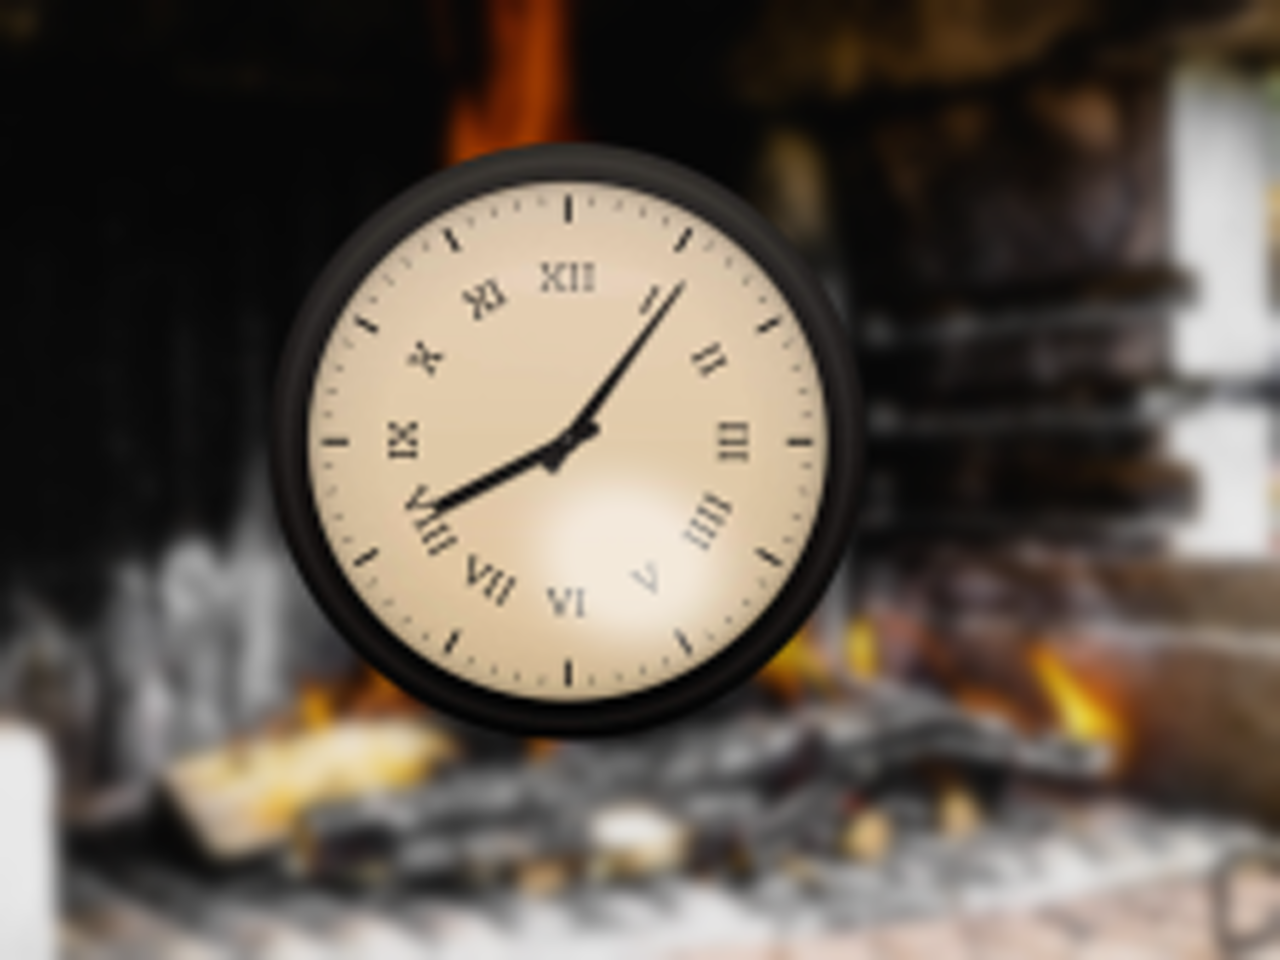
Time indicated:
8h06
